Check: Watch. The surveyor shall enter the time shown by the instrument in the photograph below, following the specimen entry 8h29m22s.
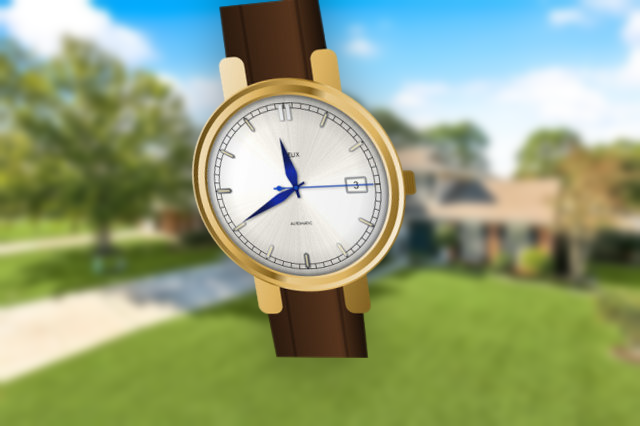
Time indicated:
11h40m15s
